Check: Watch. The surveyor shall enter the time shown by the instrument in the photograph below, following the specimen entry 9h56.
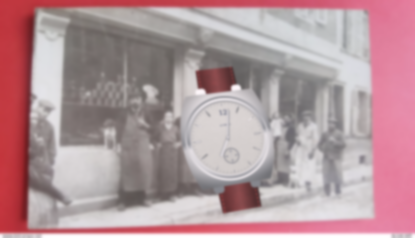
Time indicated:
7h02
